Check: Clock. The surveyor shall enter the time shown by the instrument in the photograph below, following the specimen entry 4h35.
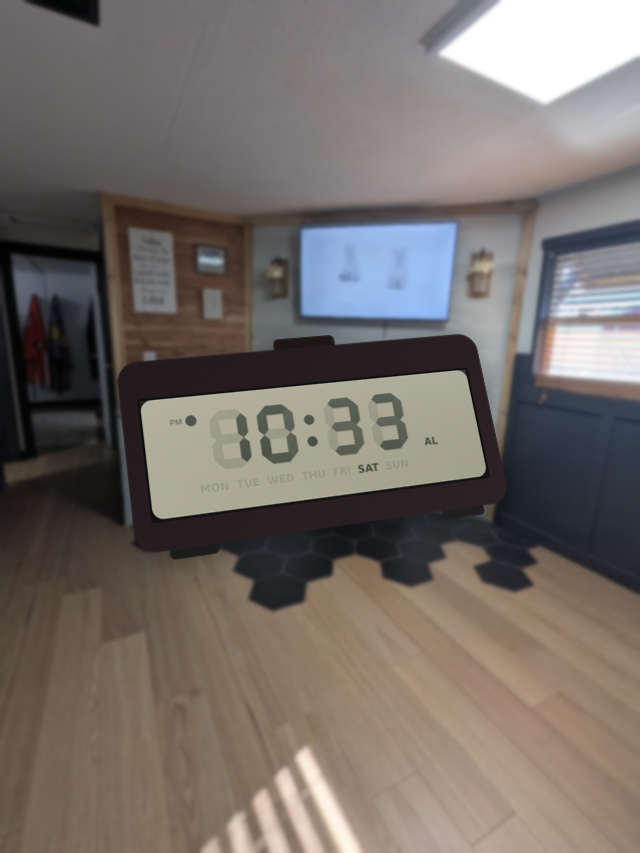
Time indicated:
10h33
